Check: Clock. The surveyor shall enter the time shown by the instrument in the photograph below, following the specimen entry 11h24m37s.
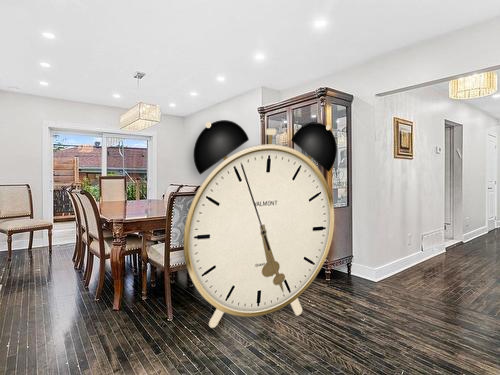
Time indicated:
5h25m56s
